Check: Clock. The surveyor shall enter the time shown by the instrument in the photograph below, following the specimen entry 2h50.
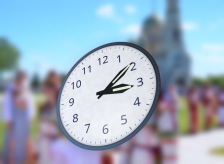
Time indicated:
3h09
